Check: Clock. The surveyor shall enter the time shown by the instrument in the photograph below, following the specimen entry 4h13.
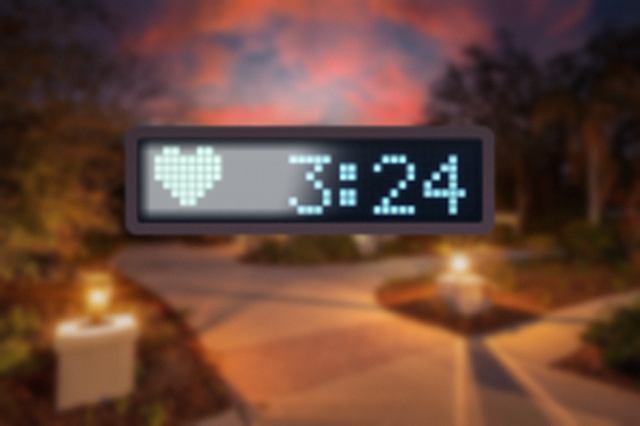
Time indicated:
3h24
